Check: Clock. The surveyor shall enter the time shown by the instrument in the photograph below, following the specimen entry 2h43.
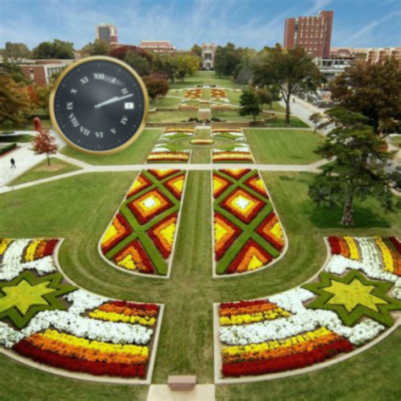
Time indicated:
2h12
